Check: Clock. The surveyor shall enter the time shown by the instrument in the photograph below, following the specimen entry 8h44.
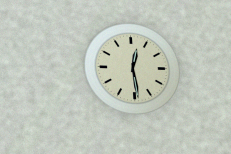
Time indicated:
12h29
